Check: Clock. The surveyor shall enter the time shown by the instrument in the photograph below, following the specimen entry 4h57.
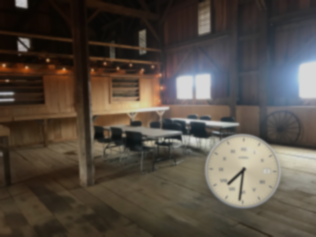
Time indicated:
7h31
